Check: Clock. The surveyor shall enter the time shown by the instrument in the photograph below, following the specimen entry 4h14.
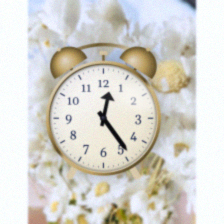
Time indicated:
12h24
